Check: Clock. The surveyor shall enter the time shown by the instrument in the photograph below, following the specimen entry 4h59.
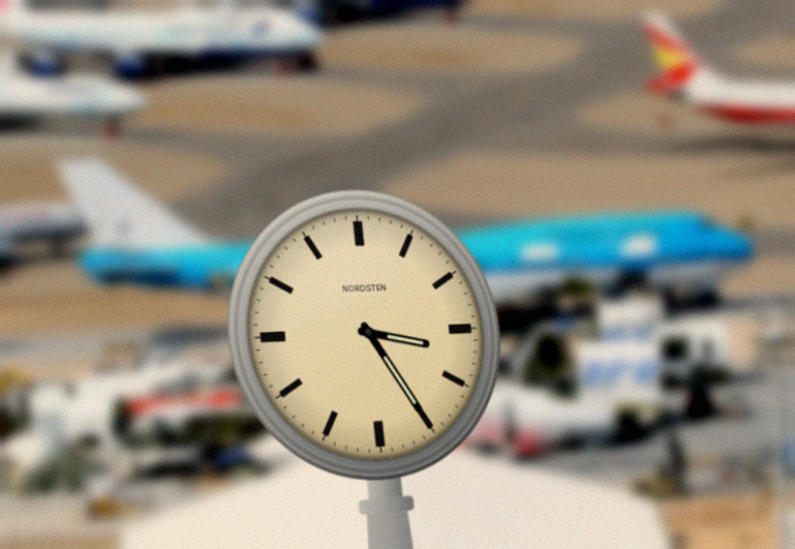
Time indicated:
3h25
